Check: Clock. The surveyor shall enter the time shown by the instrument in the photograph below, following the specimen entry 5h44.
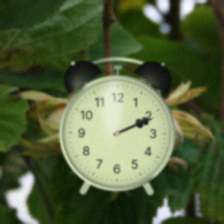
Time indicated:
2h11
